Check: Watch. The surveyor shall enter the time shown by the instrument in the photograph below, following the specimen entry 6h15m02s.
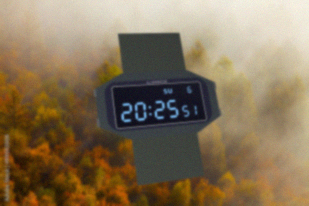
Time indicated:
20h25m51s
